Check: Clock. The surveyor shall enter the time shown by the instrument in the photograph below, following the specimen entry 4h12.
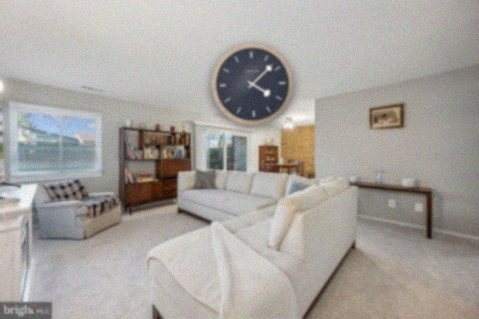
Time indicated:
4h08
